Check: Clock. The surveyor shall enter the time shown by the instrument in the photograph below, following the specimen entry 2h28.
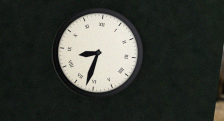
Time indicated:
8h32
